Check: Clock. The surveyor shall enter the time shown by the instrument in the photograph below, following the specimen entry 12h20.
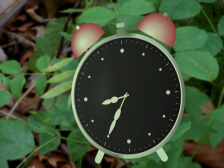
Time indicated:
8h35
